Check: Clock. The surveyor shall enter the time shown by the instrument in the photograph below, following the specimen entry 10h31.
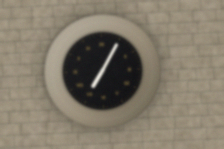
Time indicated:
7h05
